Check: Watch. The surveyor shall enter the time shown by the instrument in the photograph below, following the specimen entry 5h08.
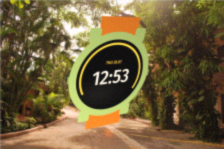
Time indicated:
12h53
